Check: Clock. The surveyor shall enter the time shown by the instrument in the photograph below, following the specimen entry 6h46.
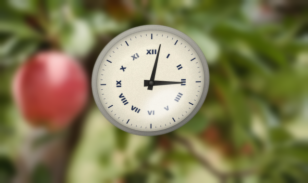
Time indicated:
3h02
